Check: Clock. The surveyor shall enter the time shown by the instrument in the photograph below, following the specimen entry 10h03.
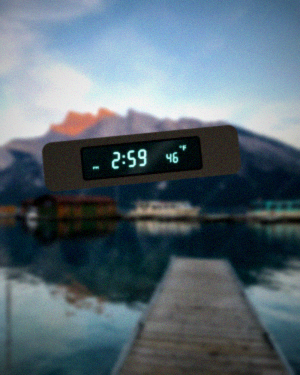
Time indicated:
2h59
